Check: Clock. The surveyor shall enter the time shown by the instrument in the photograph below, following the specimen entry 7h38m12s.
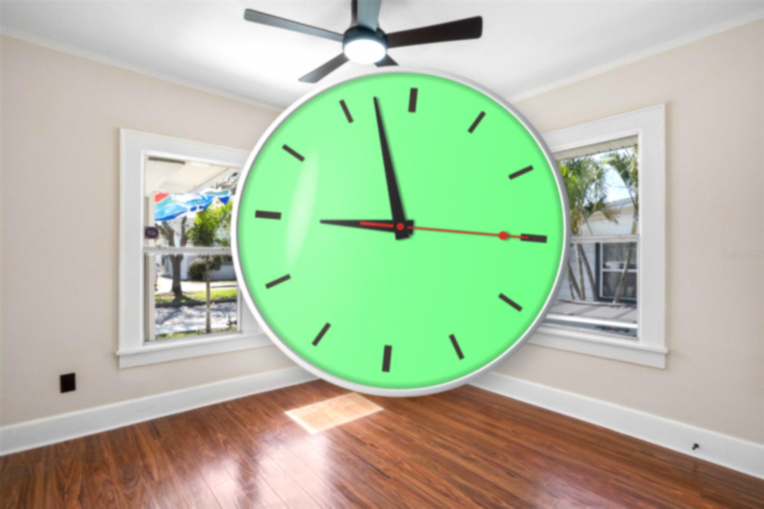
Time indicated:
8h57m15s
